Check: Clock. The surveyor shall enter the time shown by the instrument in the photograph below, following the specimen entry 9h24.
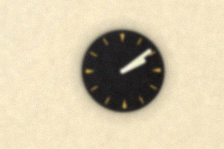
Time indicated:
2h09
